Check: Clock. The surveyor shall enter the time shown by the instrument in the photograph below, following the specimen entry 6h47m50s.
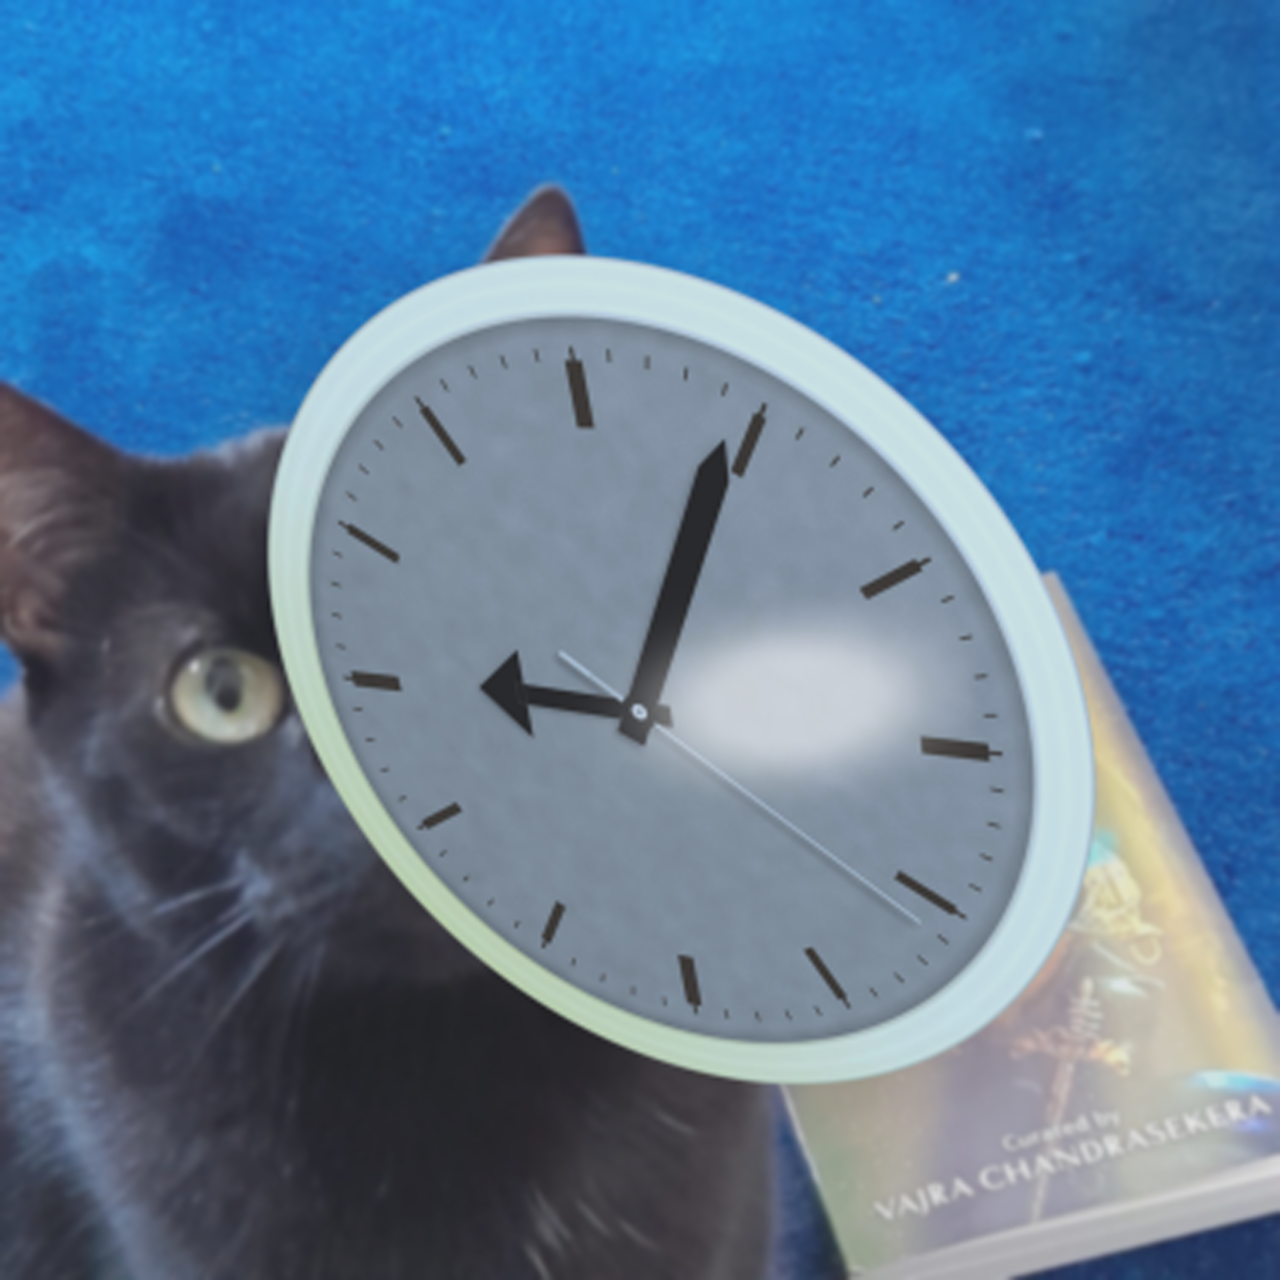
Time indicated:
9h04m21s
